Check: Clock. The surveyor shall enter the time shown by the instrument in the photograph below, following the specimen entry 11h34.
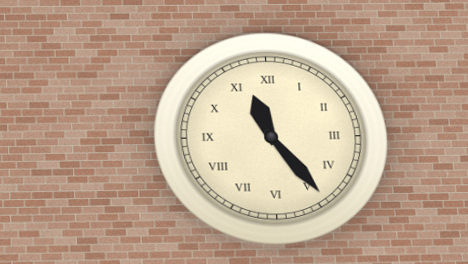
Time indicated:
11h24
